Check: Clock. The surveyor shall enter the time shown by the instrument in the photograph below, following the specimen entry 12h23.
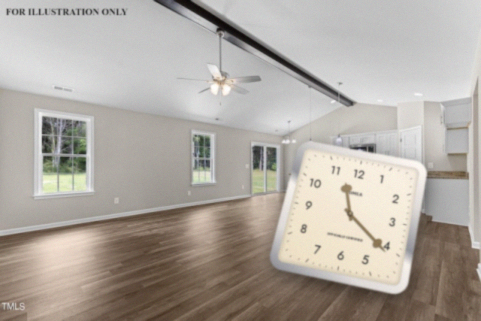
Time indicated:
11h21
